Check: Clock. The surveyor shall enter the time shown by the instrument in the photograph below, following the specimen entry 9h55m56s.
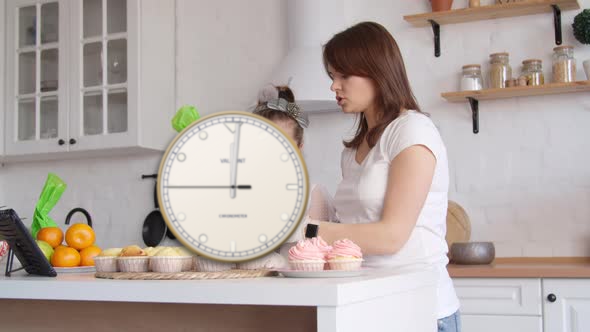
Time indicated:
12h00m45s
